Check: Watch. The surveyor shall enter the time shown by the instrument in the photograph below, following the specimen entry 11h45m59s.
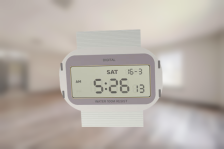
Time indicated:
5h26m13s
